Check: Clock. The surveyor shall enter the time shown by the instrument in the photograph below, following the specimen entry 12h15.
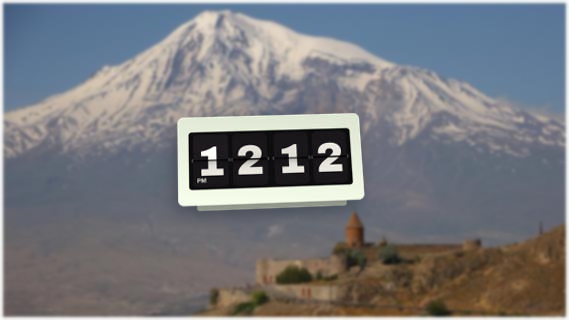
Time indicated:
12h12
